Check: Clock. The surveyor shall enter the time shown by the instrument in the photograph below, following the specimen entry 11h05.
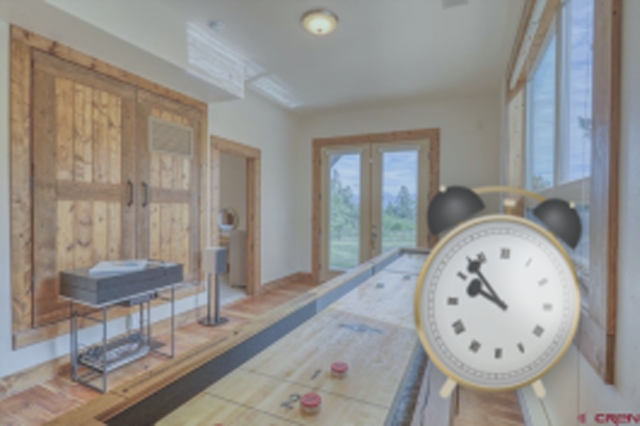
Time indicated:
9h53
